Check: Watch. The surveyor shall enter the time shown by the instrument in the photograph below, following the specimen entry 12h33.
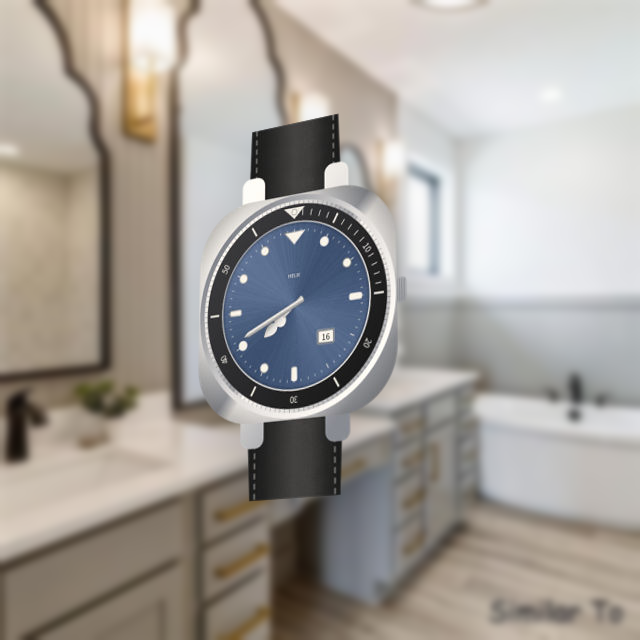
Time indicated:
7h41
